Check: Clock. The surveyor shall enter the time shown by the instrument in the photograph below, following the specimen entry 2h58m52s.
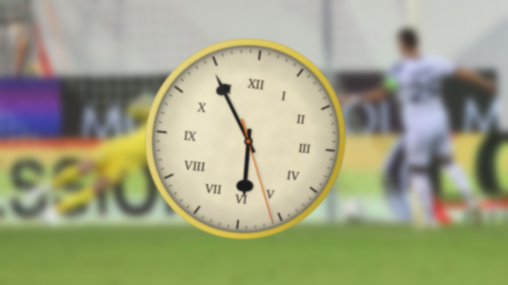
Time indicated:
5h54m26s
